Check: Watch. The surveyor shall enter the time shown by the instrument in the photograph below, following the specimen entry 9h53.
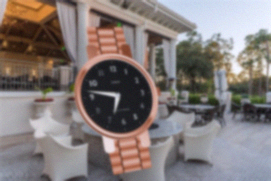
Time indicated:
6h47
